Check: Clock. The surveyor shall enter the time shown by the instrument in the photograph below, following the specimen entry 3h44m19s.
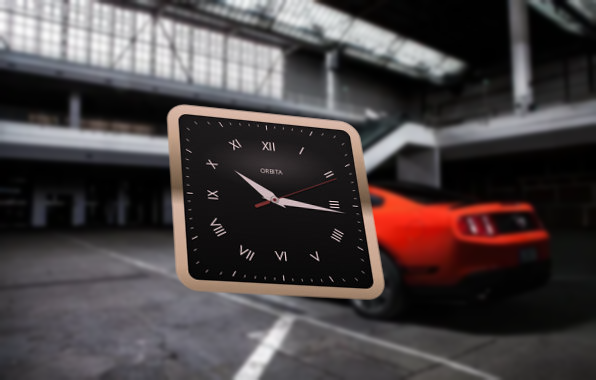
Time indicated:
10h16m11s
